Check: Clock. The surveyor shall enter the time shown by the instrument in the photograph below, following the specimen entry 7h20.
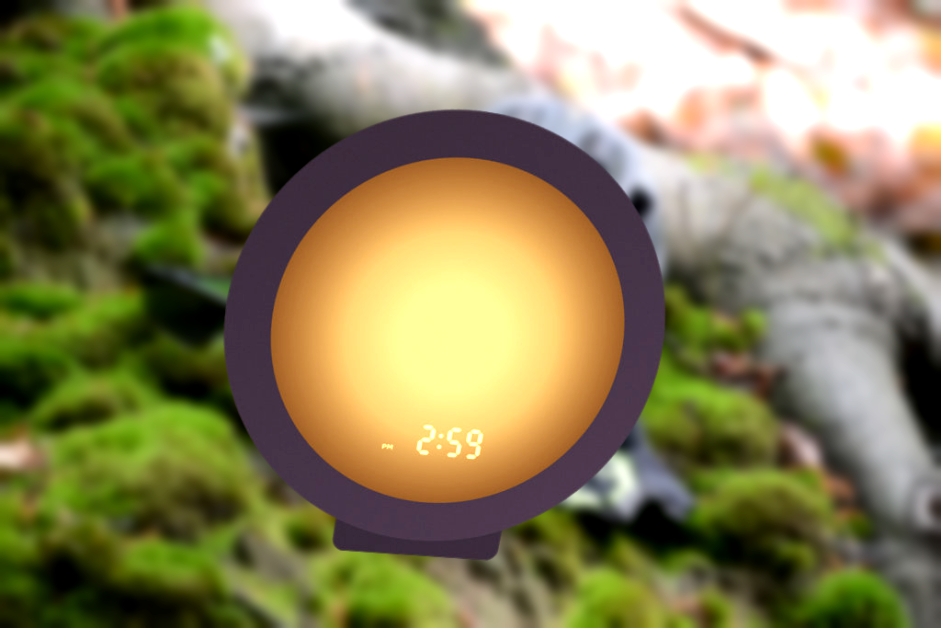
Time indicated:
2h59
